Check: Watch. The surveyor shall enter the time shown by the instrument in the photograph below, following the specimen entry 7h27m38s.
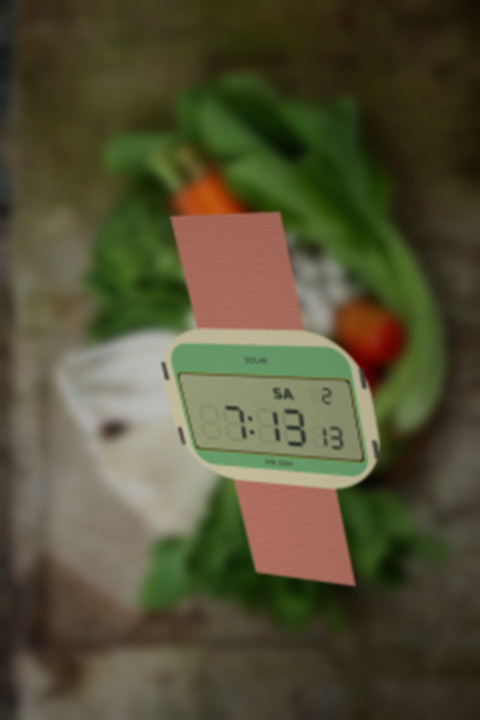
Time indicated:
7h13m13s
